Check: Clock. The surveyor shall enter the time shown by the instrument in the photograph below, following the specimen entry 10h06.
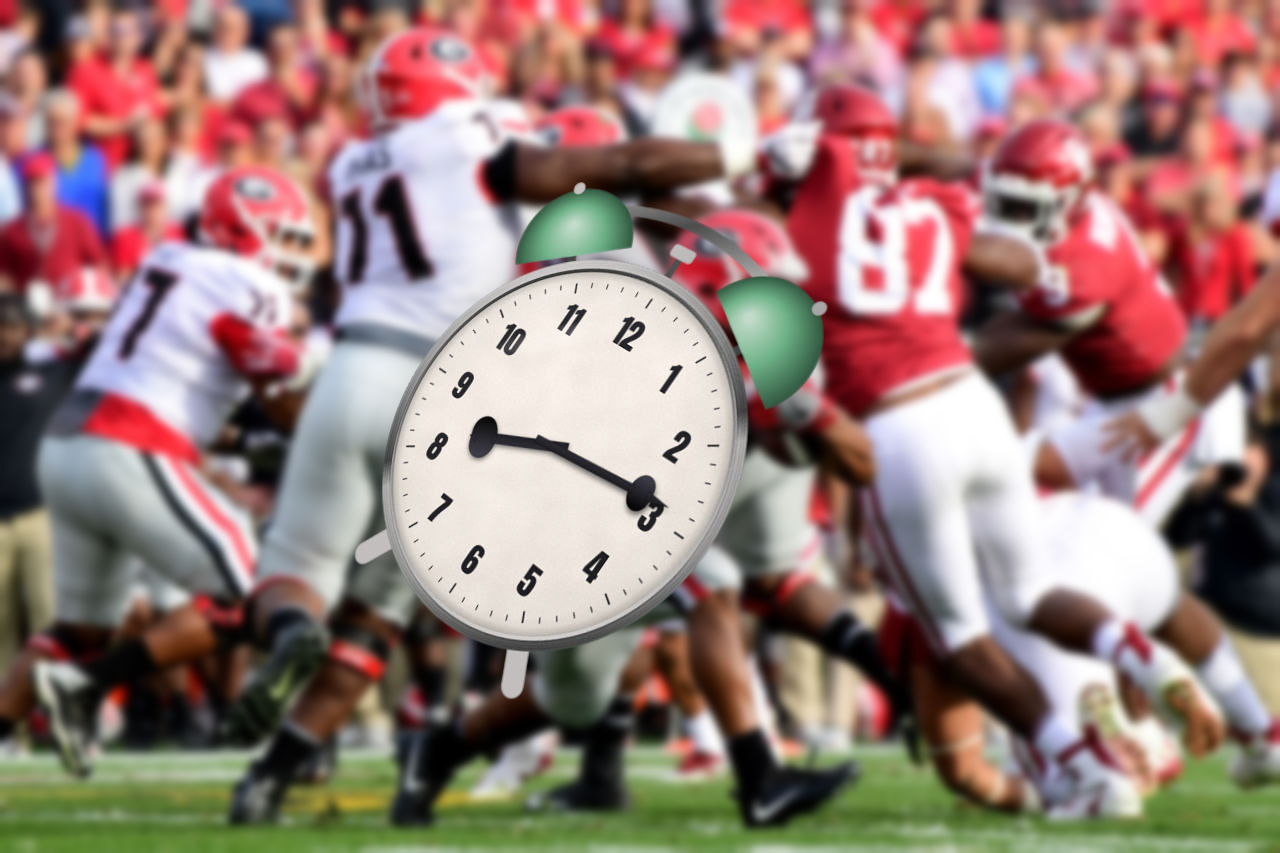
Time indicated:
8h14
